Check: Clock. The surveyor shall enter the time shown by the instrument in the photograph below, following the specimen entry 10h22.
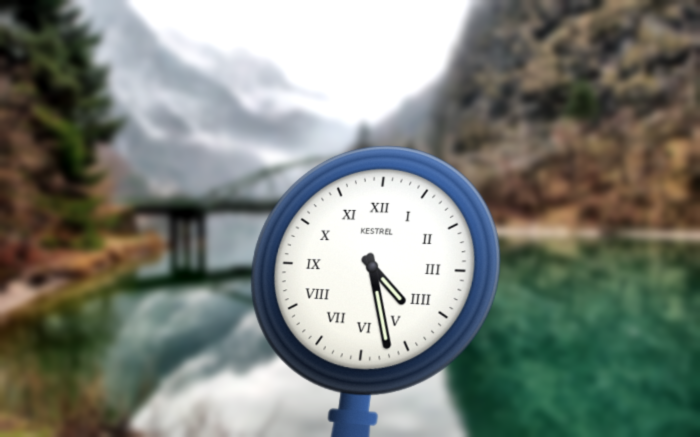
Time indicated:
4h27
